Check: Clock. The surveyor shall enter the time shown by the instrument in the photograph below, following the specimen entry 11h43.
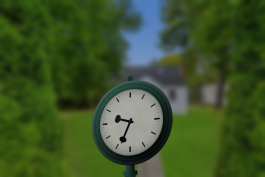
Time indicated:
9h34
